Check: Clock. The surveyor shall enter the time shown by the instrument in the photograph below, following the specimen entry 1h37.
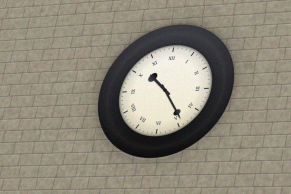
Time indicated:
10h24
